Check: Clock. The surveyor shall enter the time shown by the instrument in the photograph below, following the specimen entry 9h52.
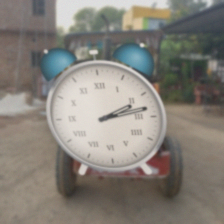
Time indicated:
2h13
